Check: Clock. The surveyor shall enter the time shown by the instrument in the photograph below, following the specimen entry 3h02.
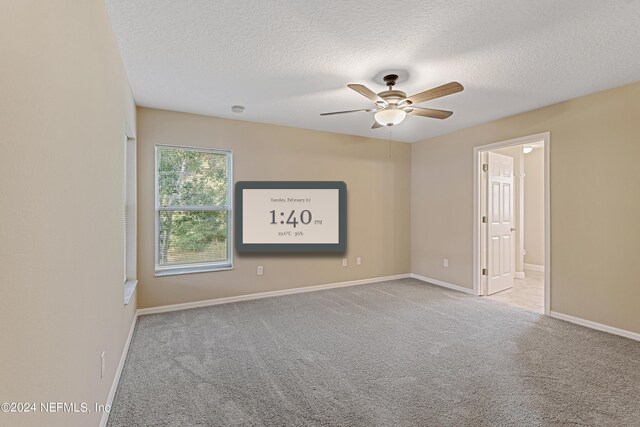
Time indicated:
1h40
